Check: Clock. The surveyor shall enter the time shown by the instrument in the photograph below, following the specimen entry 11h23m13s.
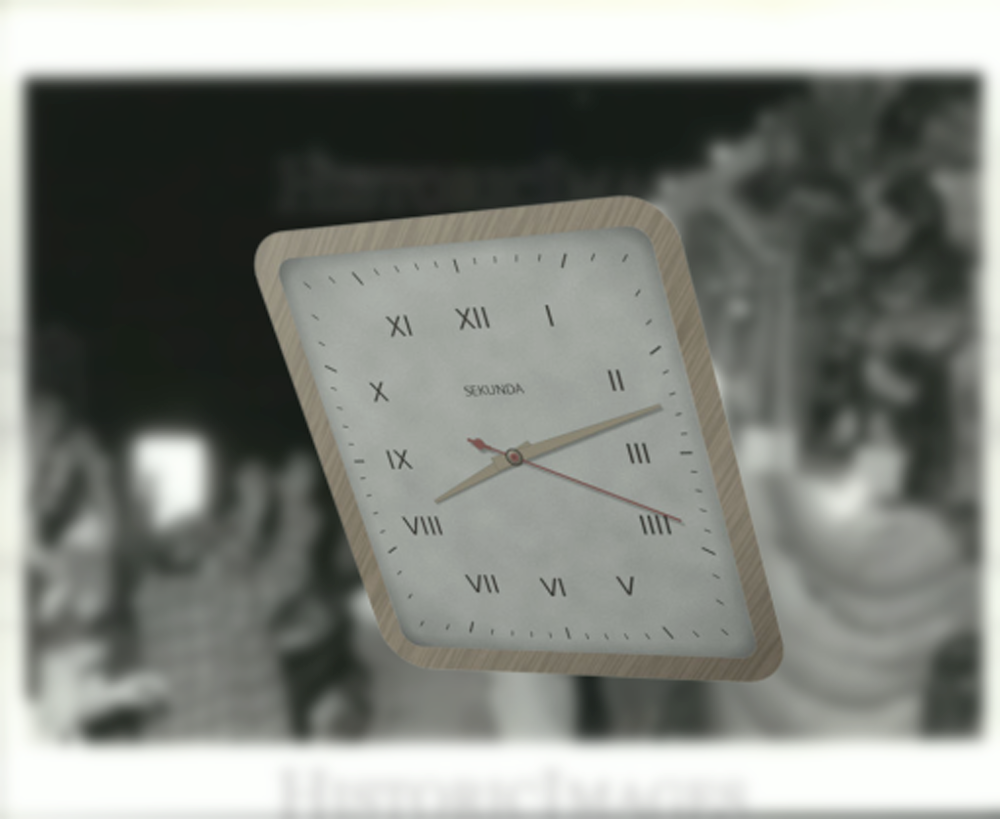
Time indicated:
8h12m19s
